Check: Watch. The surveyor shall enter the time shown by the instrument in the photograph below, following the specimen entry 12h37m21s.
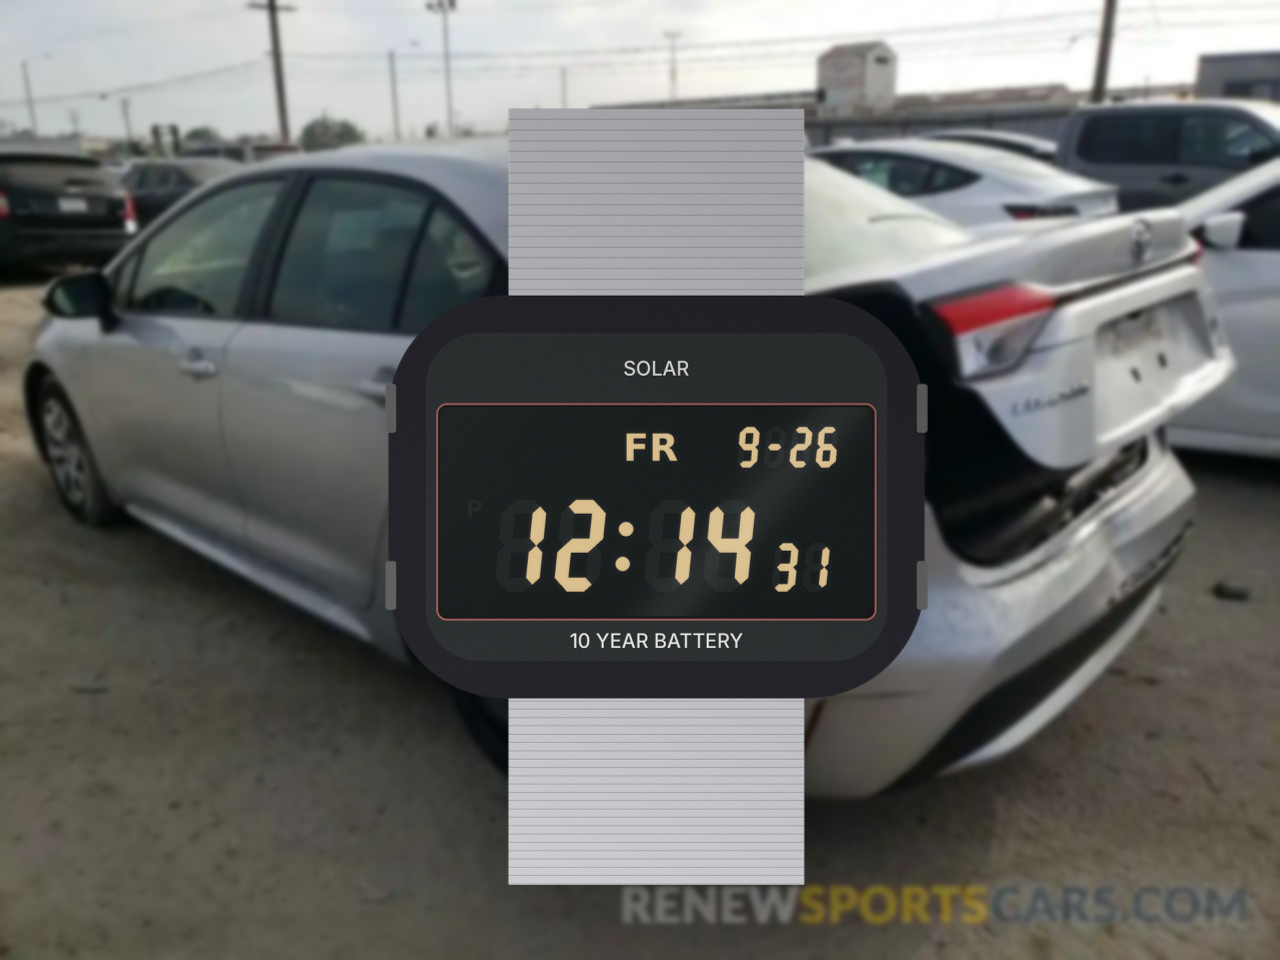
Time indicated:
12h14m31s
